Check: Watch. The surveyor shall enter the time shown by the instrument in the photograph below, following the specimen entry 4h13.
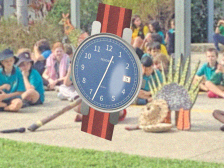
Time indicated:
12h33
